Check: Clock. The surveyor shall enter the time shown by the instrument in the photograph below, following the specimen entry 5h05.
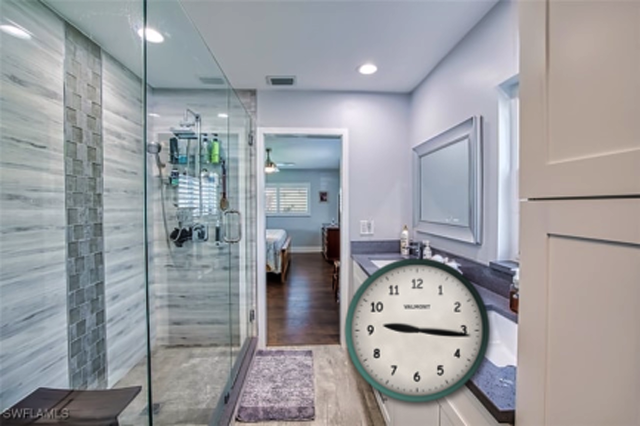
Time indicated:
9h16
